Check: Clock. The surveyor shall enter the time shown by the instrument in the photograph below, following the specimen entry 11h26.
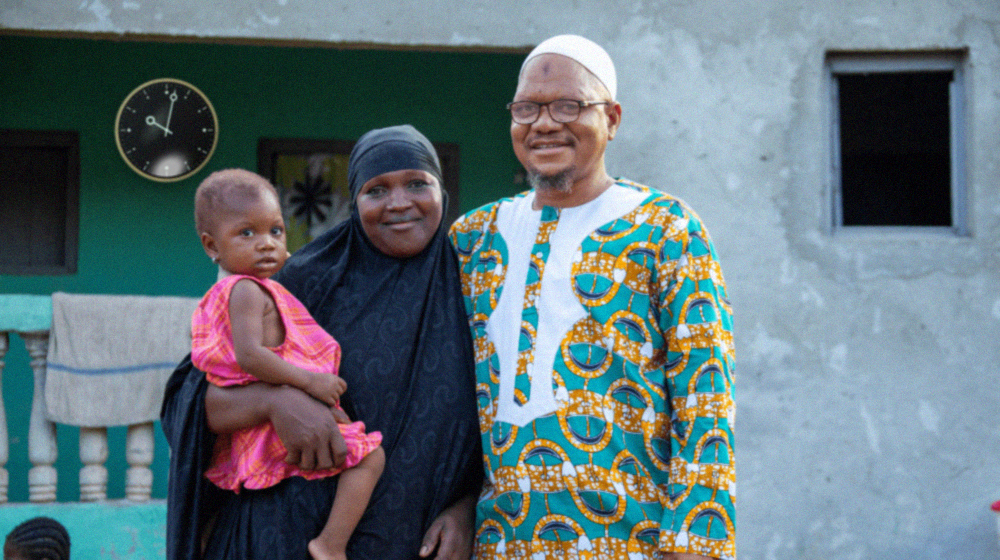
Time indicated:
10h02
